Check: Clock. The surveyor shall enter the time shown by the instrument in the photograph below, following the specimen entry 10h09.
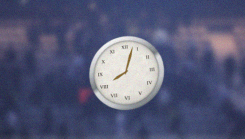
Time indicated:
8h03
